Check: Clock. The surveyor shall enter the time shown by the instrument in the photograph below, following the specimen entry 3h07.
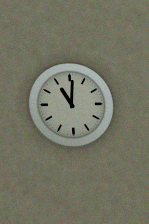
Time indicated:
11h01
